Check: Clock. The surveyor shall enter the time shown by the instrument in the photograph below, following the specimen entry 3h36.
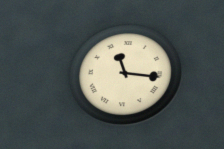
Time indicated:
11h16
